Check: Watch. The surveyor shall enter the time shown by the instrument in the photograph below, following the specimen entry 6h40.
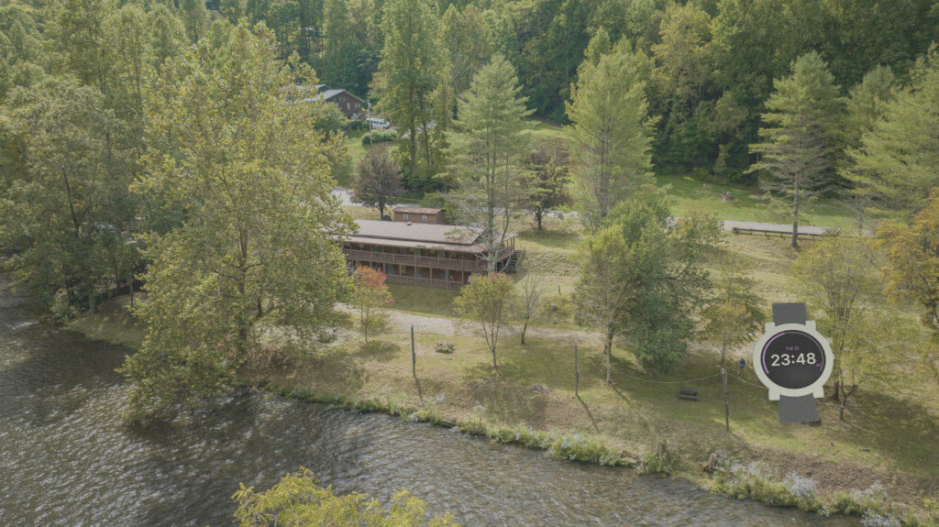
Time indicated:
23h48
